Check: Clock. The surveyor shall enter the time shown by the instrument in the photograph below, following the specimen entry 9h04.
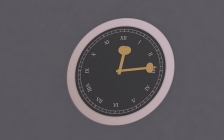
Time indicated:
12h14
